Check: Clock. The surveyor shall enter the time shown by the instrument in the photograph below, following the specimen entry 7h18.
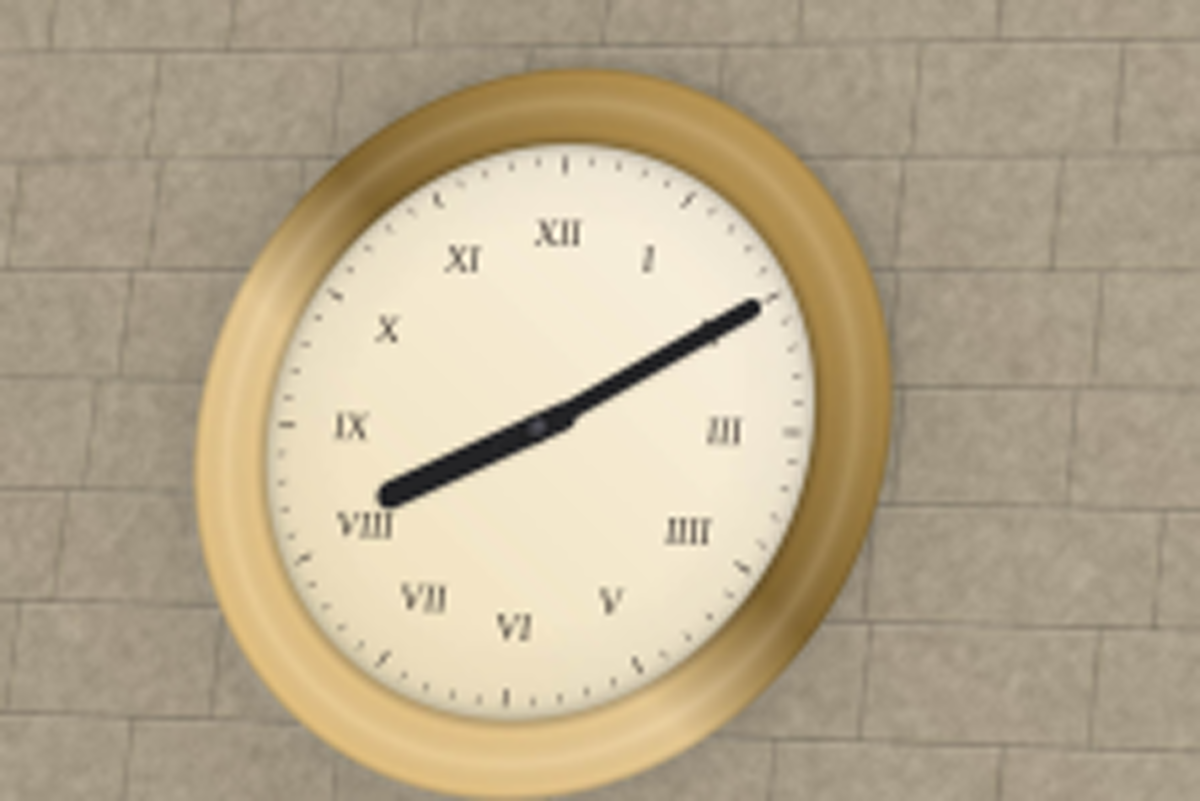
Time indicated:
8h10
